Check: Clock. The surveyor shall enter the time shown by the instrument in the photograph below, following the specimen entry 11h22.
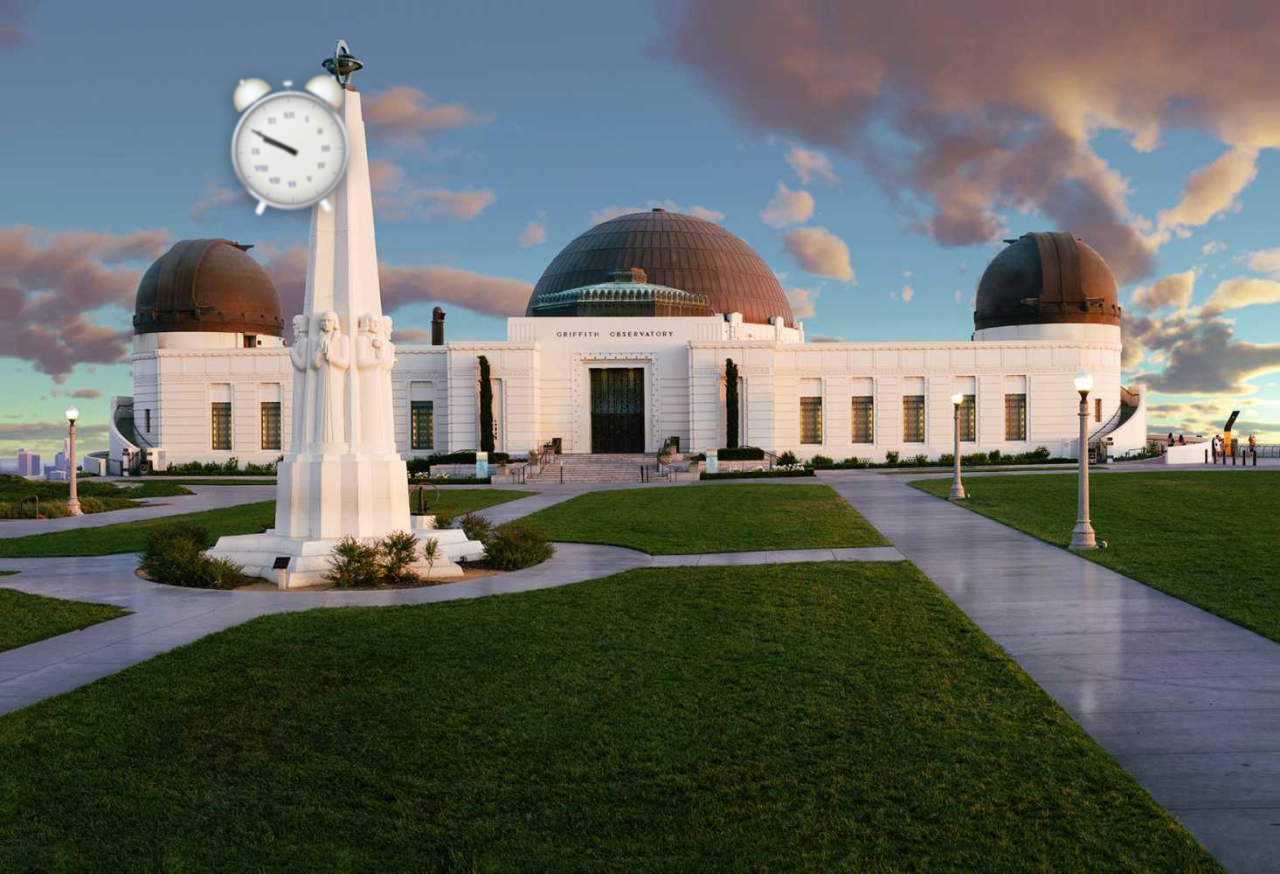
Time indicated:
9h50
